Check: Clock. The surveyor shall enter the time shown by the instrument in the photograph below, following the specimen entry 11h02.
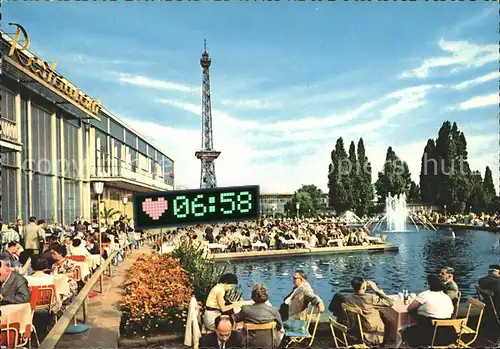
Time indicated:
6h58
